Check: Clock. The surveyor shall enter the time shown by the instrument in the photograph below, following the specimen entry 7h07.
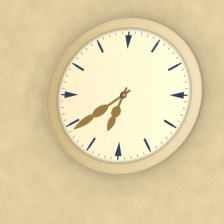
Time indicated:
6h39
